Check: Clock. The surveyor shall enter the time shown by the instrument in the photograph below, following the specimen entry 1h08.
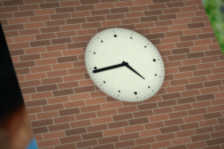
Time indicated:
4h44
